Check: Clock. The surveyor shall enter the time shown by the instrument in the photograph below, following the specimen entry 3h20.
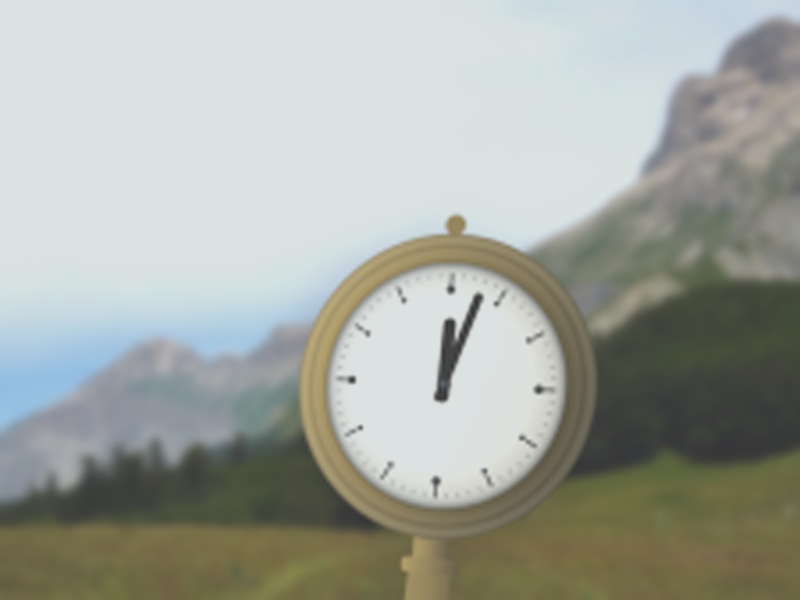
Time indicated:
12h03
